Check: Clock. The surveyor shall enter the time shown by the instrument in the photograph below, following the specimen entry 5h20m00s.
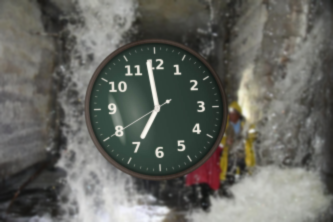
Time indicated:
6h58m40s
